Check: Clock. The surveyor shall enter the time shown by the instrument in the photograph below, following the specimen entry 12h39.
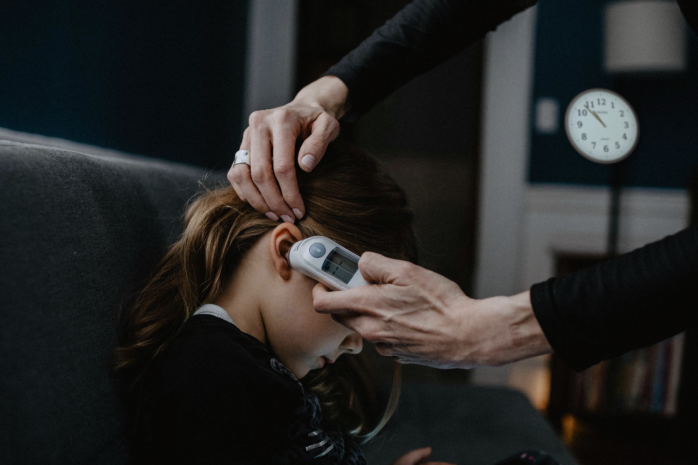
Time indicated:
10h53
